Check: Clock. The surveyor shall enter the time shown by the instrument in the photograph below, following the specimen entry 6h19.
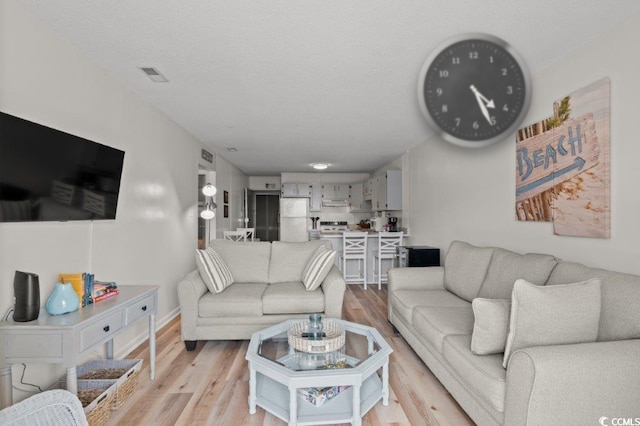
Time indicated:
4h26
